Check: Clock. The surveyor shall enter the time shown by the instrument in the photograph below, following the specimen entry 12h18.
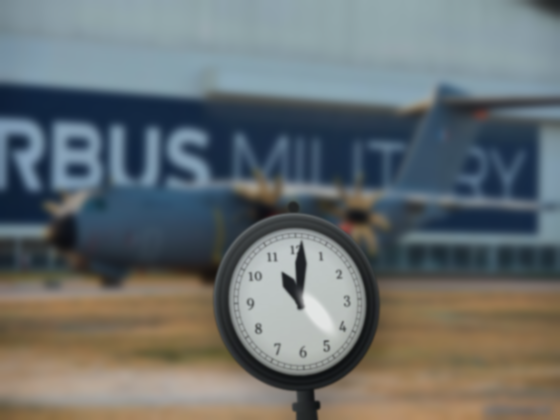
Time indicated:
11h01
